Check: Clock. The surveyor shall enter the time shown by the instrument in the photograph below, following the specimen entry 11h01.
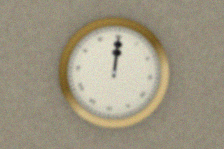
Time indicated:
12h00
